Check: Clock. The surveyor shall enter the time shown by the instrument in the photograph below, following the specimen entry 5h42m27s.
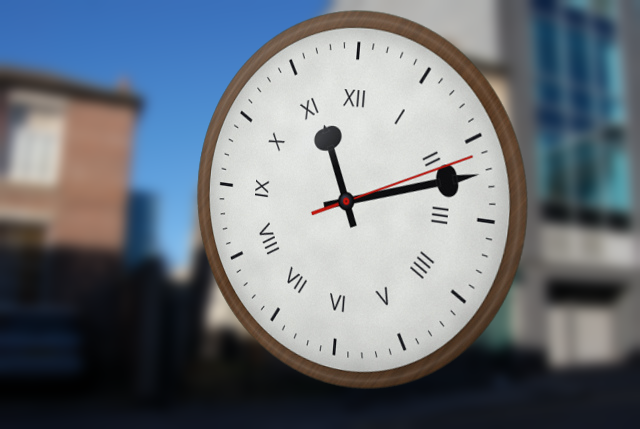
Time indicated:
11h12m11s
